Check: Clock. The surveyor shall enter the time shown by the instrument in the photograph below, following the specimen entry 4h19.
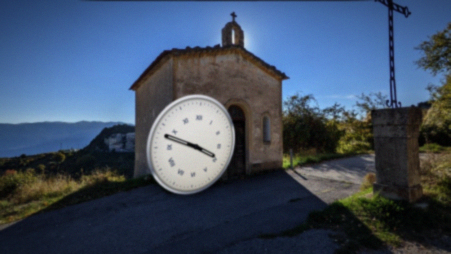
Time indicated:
3h48
